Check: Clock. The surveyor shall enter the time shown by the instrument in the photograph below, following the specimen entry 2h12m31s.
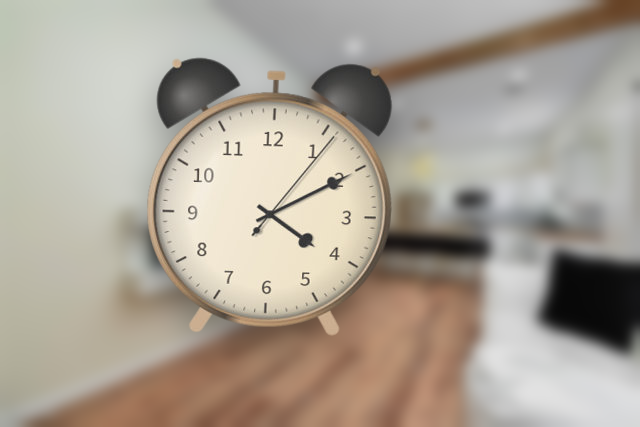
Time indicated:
4h10m06s
